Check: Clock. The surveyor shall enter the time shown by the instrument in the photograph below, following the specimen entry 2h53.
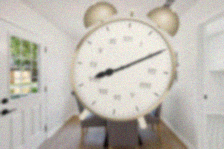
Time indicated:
8h10
